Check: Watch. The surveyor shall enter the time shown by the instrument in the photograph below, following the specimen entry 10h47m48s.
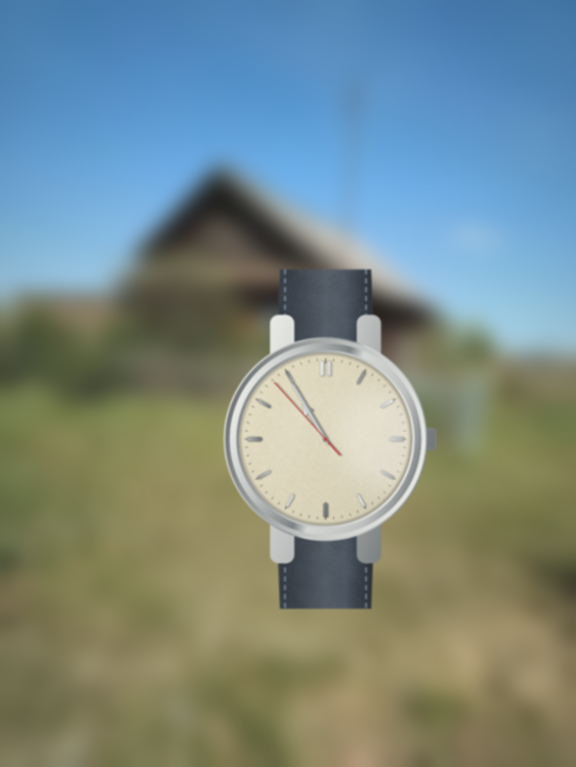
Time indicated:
10h54m53s
